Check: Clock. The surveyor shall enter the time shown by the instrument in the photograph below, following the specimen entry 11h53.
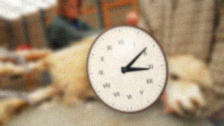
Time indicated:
3h09
